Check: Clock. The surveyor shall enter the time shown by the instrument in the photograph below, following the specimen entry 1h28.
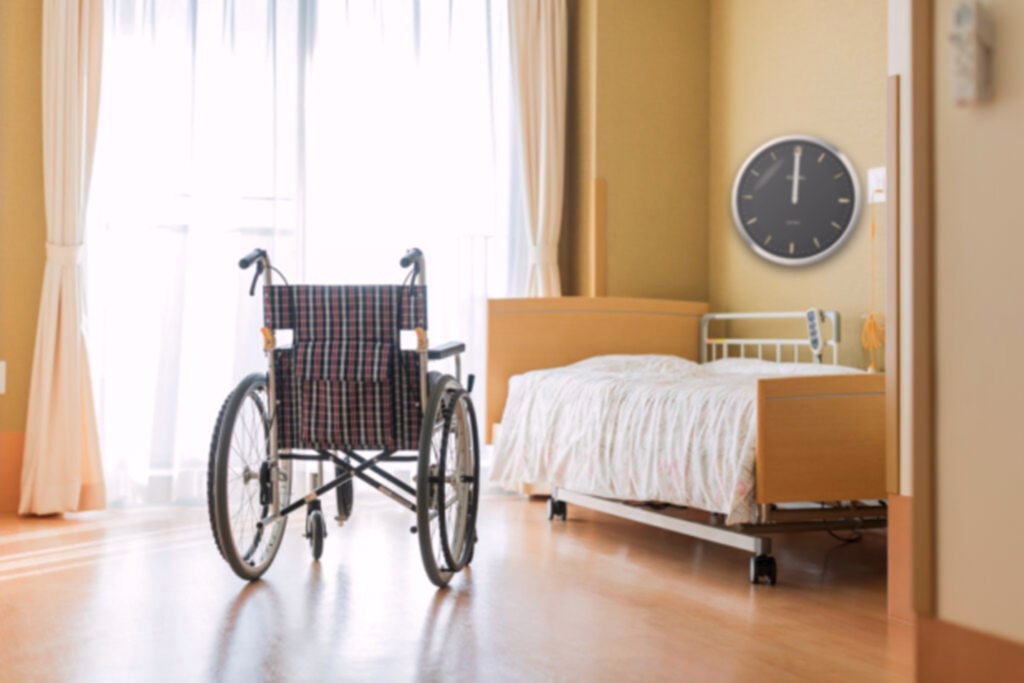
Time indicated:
12h00
